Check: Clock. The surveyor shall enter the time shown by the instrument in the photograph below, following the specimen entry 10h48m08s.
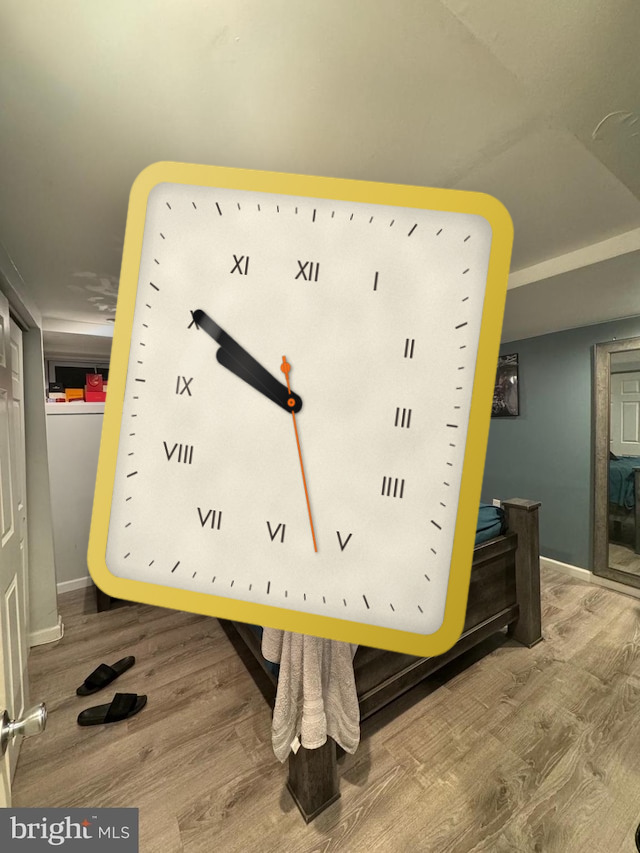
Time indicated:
9h50m27s
